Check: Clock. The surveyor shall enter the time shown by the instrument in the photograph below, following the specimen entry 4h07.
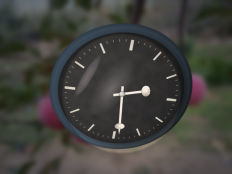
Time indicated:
2h29
